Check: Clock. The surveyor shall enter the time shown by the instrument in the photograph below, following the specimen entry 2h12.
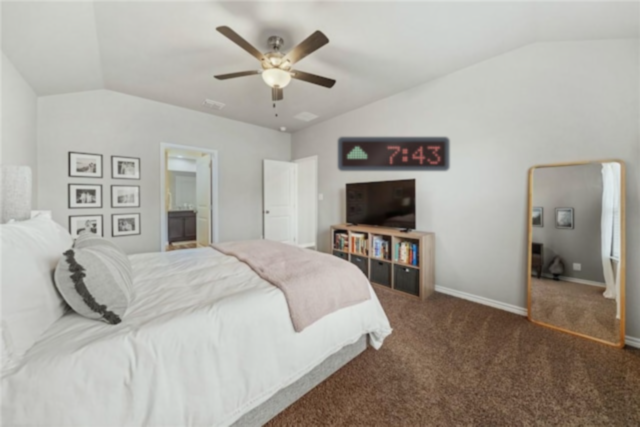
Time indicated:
7h43
